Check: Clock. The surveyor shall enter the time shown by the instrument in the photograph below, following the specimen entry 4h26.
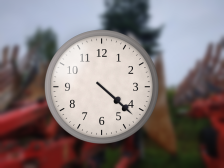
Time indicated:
4h22
